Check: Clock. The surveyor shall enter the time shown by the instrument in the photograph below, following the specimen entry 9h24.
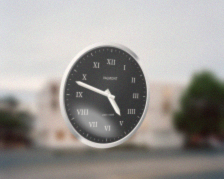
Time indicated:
4h48
